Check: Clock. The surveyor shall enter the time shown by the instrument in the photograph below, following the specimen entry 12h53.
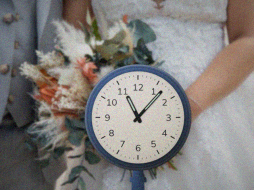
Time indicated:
11h07
